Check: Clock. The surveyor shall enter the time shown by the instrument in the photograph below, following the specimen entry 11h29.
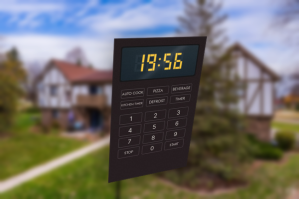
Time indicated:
19h56
